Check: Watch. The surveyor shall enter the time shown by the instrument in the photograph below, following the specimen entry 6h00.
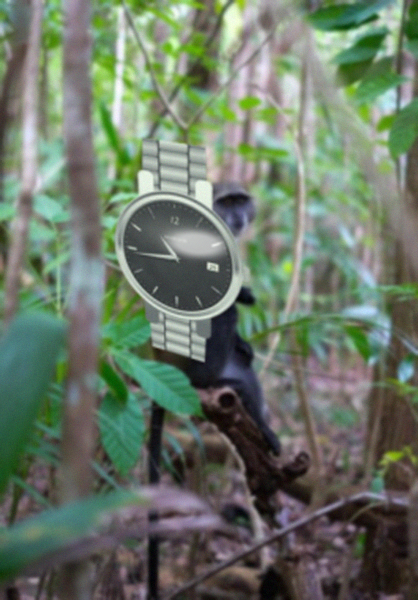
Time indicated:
10h44
